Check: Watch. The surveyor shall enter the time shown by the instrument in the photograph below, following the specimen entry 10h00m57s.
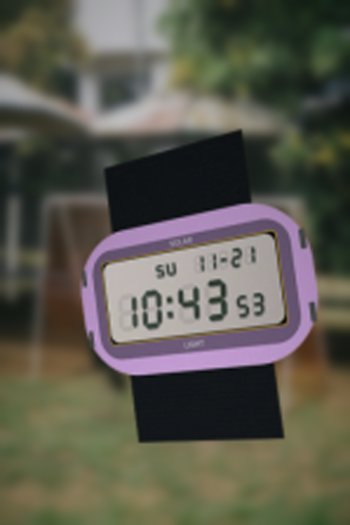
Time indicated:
10h43m53s
